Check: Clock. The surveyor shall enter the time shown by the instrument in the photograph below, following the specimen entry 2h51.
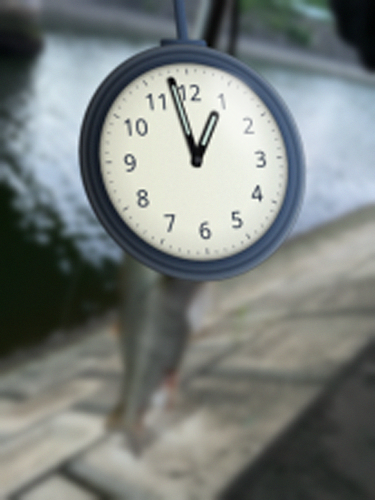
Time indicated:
12h58
